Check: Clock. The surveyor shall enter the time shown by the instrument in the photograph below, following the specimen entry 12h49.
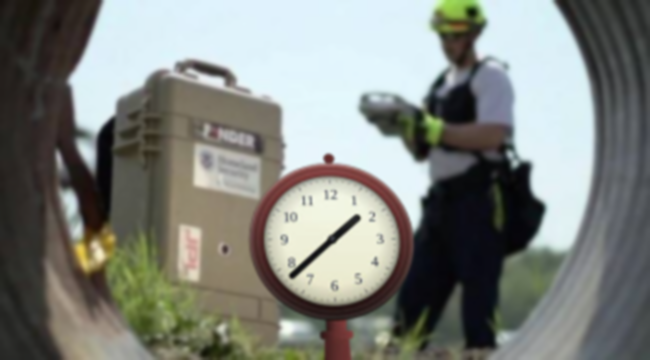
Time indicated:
1h38
